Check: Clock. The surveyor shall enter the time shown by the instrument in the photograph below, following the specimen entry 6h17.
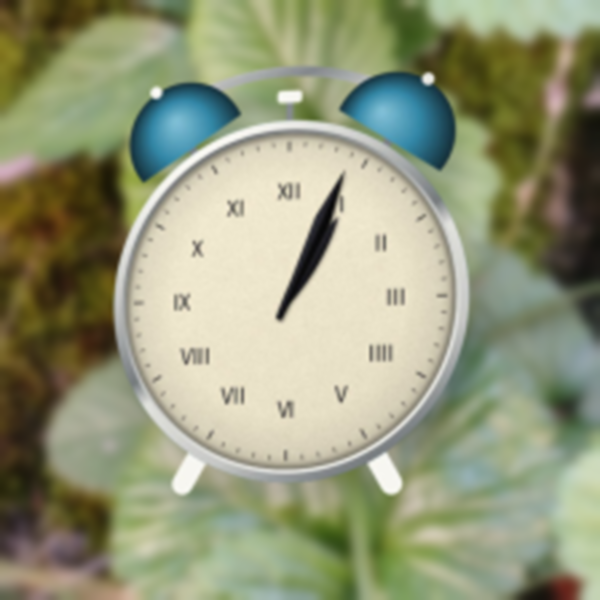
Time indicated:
1h04
